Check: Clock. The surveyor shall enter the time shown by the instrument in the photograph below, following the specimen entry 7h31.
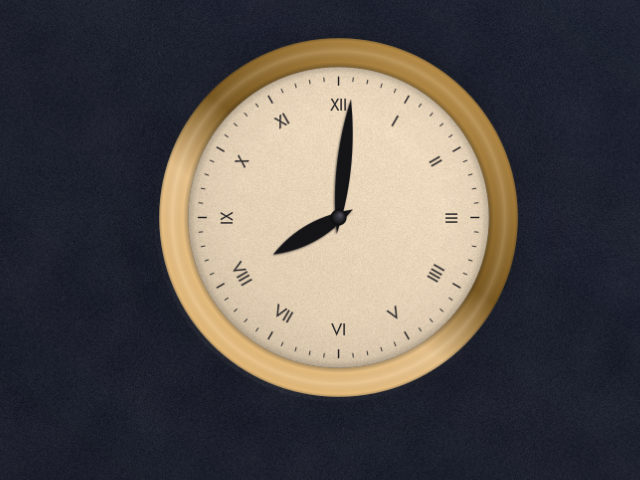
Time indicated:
8h01
